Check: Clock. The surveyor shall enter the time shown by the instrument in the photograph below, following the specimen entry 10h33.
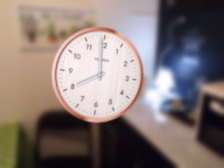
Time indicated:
7h59
